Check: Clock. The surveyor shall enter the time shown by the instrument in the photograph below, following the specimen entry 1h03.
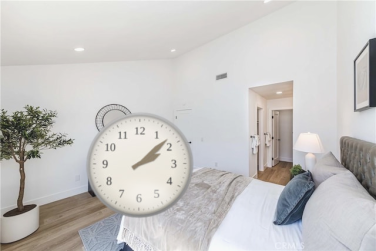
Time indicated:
2h08
